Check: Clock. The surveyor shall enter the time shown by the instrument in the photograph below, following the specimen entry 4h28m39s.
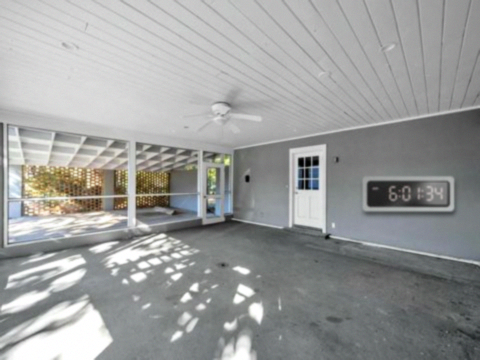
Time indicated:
6h01m34s
